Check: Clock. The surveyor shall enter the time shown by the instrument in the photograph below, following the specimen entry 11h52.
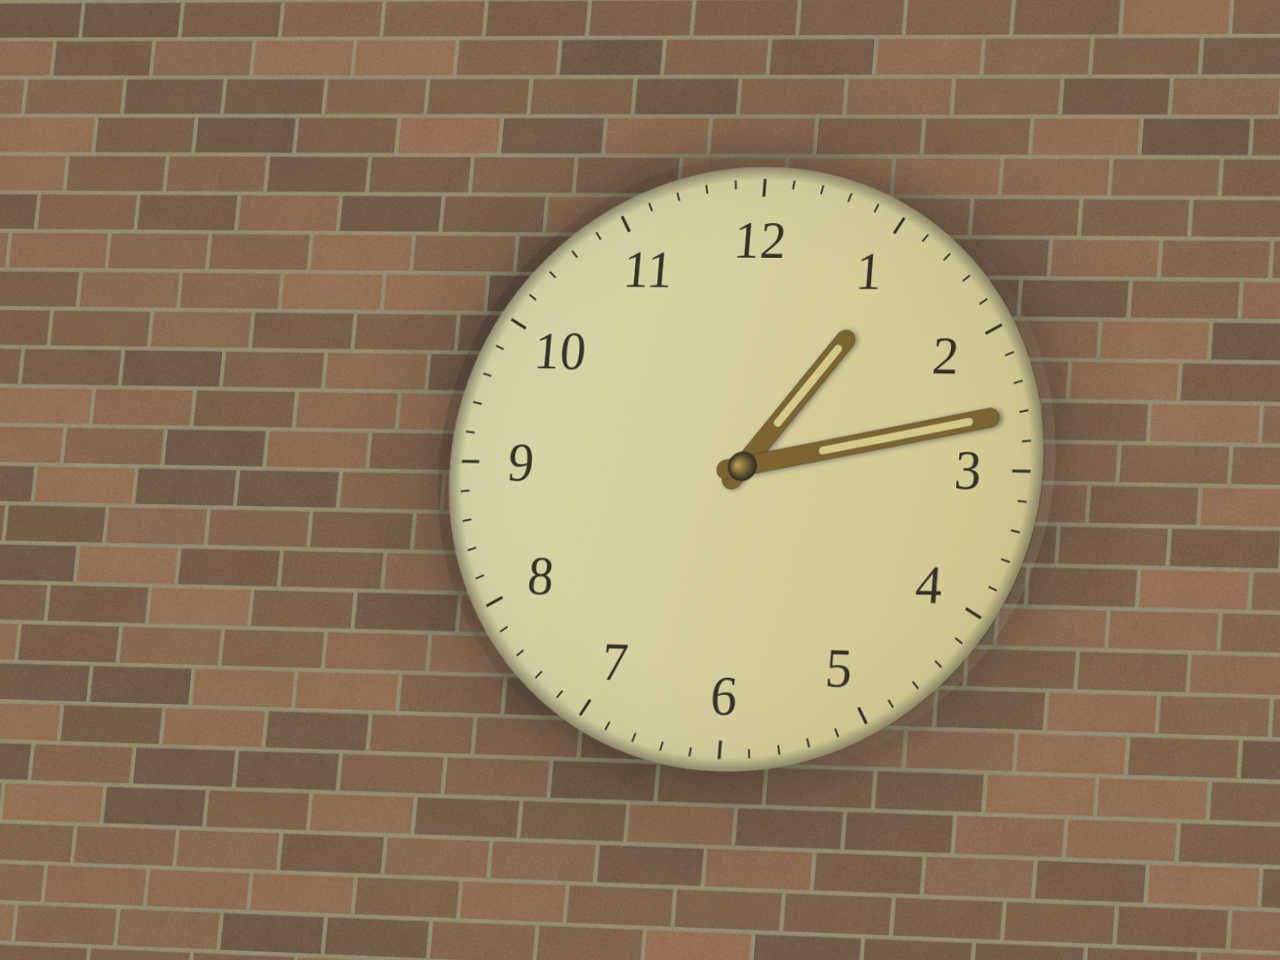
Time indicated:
1h13
